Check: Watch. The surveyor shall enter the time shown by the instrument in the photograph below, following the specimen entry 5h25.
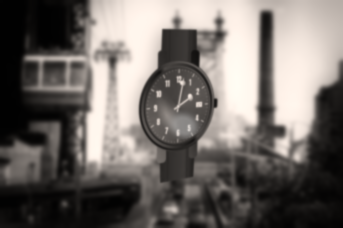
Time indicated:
2h02
